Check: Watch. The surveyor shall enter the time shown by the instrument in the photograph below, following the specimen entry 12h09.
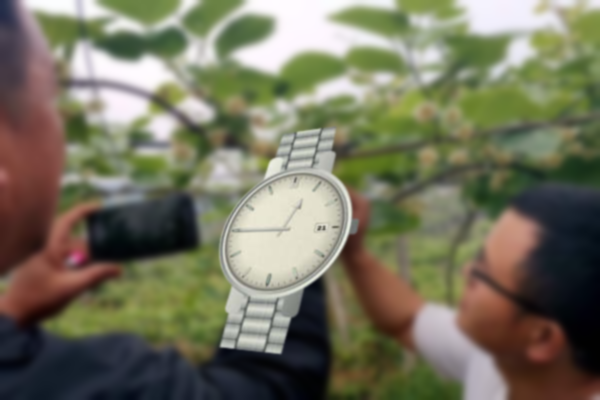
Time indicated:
12h45
